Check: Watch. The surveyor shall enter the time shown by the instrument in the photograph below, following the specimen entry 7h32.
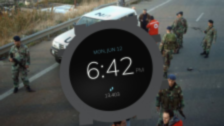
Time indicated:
6h42
